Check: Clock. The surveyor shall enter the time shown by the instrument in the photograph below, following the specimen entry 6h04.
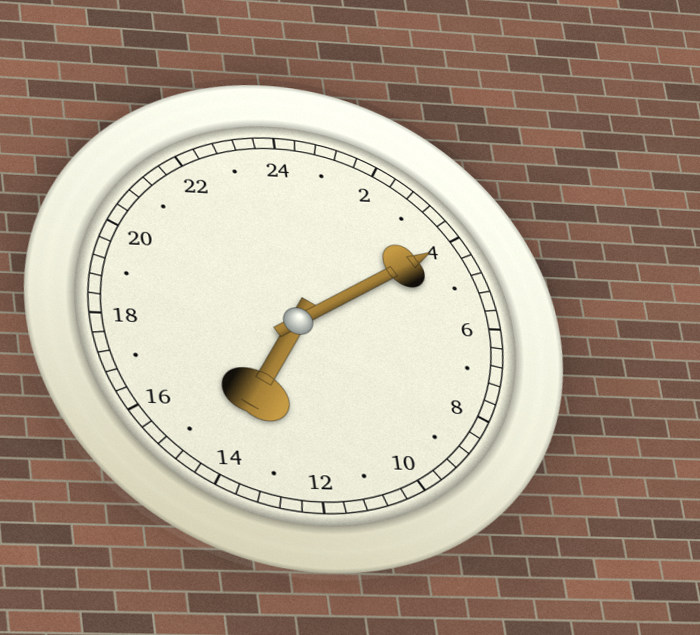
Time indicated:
14h10
